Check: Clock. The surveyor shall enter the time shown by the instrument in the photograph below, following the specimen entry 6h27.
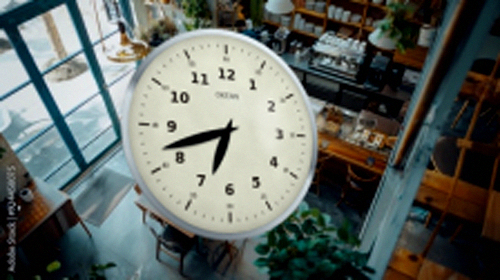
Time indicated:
6h42
